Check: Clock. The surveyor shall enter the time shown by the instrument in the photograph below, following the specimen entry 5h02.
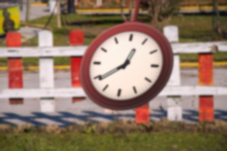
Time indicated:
12h39
